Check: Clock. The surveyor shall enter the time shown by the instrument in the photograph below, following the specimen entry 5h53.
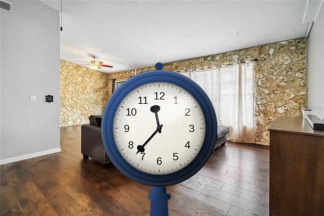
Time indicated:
11h37
